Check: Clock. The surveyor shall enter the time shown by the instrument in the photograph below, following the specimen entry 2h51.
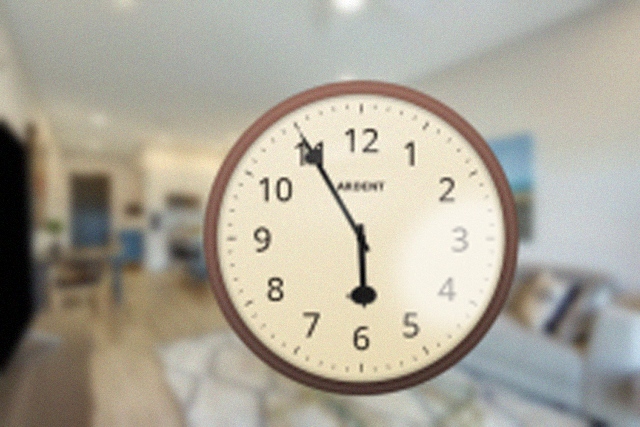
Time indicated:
5h55
